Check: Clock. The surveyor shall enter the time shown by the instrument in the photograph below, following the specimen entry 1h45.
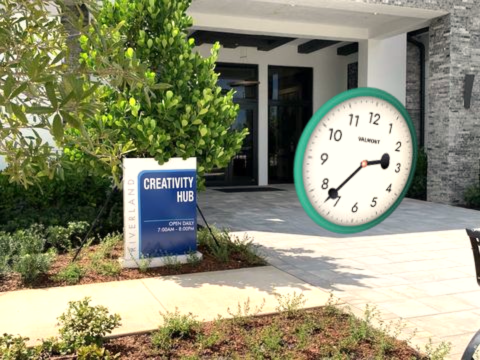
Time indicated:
2h37
